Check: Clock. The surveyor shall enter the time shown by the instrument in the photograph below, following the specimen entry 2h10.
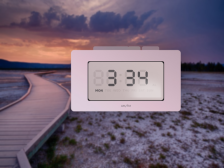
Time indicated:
3h34
